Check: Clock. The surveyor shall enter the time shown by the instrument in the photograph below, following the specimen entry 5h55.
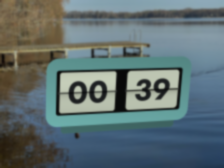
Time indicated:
0h39
